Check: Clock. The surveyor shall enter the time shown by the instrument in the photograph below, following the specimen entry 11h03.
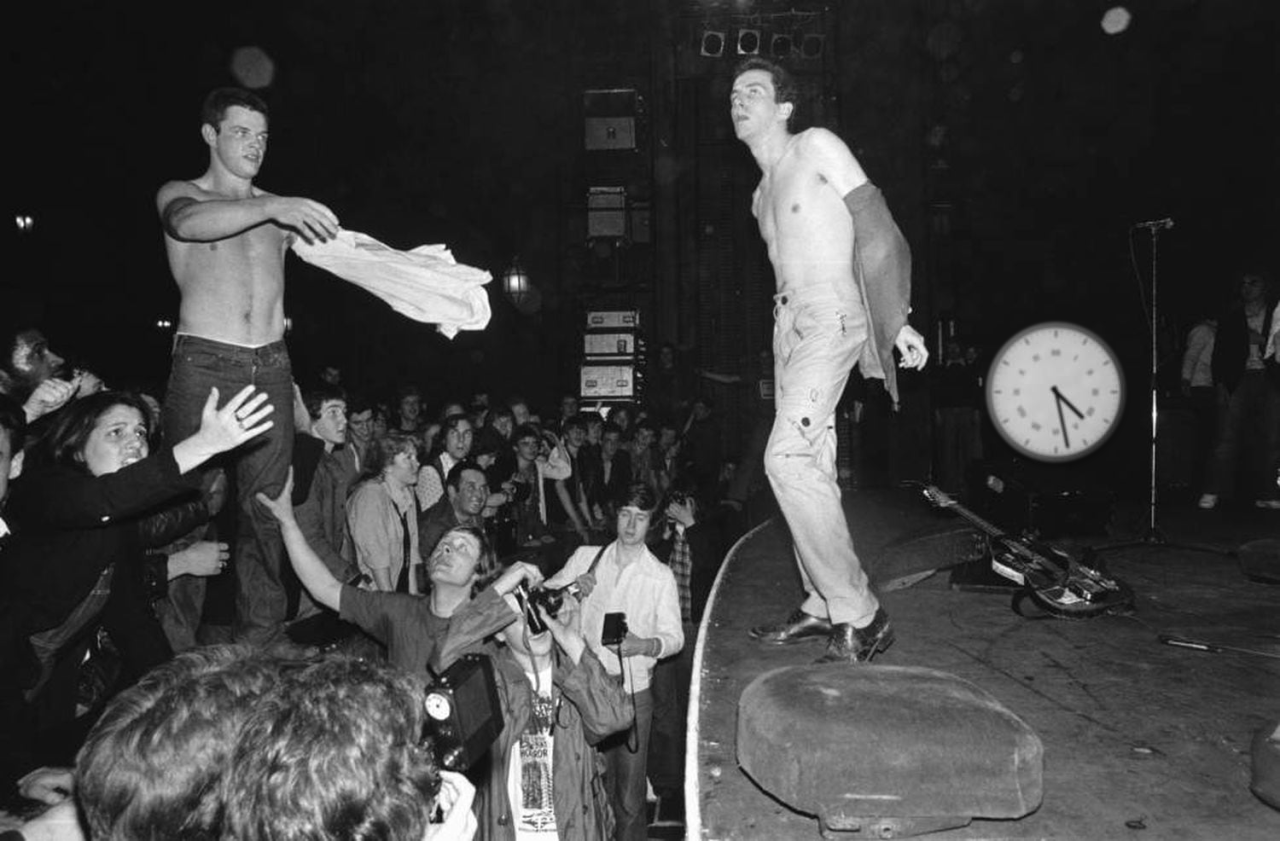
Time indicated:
4h28
